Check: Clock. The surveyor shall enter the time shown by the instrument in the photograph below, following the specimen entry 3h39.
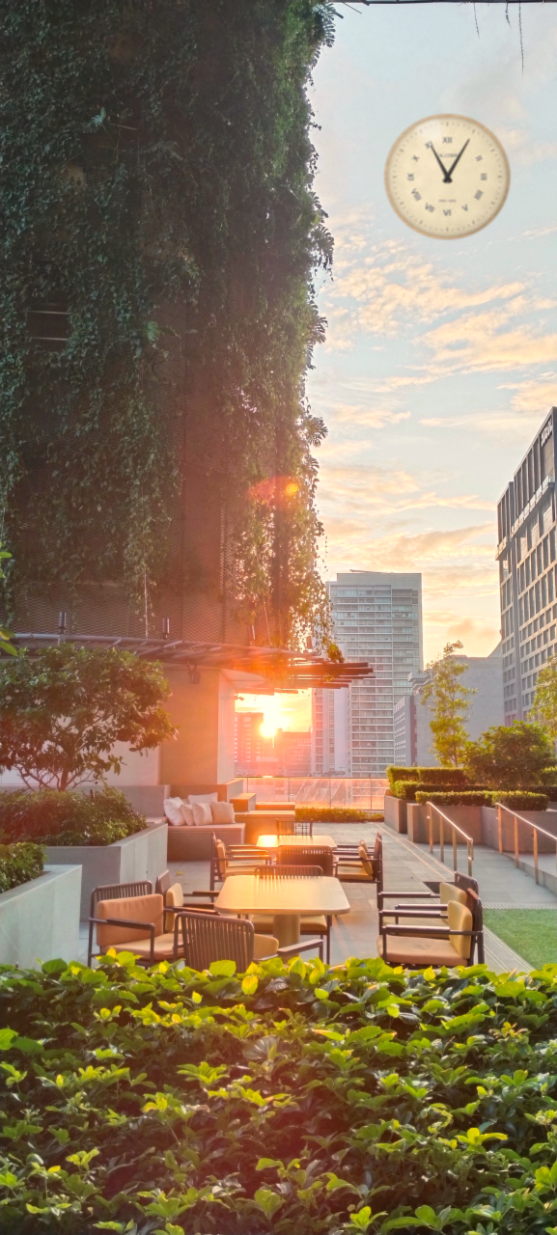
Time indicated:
11h05
